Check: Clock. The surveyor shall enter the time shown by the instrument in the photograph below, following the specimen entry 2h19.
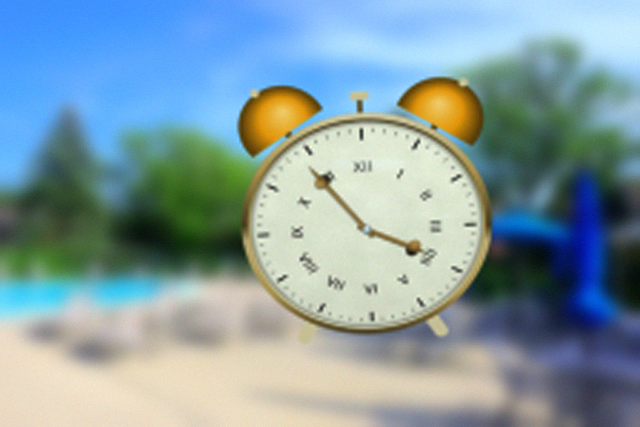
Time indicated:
3h54
